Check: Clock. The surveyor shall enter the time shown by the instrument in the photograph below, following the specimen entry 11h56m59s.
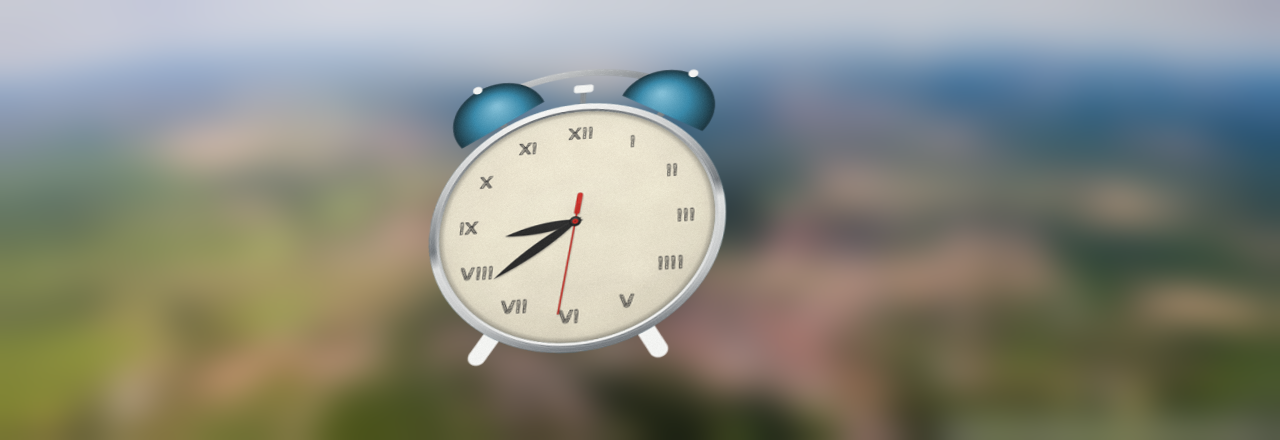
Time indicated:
8h38m31s
